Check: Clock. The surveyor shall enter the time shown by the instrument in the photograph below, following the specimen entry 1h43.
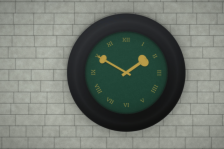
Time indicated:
1h50
